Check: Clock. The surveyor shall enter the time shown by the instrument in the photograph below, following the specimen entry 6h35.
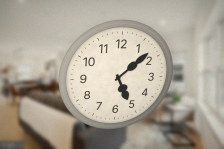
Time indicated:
5h08
